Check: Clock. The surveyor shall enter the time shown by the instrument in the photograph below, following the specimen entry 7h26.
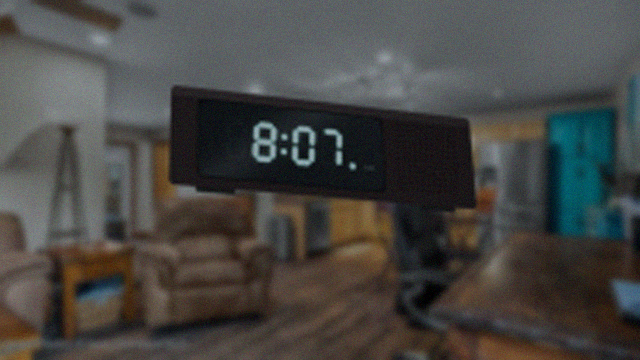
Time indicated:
8h07
